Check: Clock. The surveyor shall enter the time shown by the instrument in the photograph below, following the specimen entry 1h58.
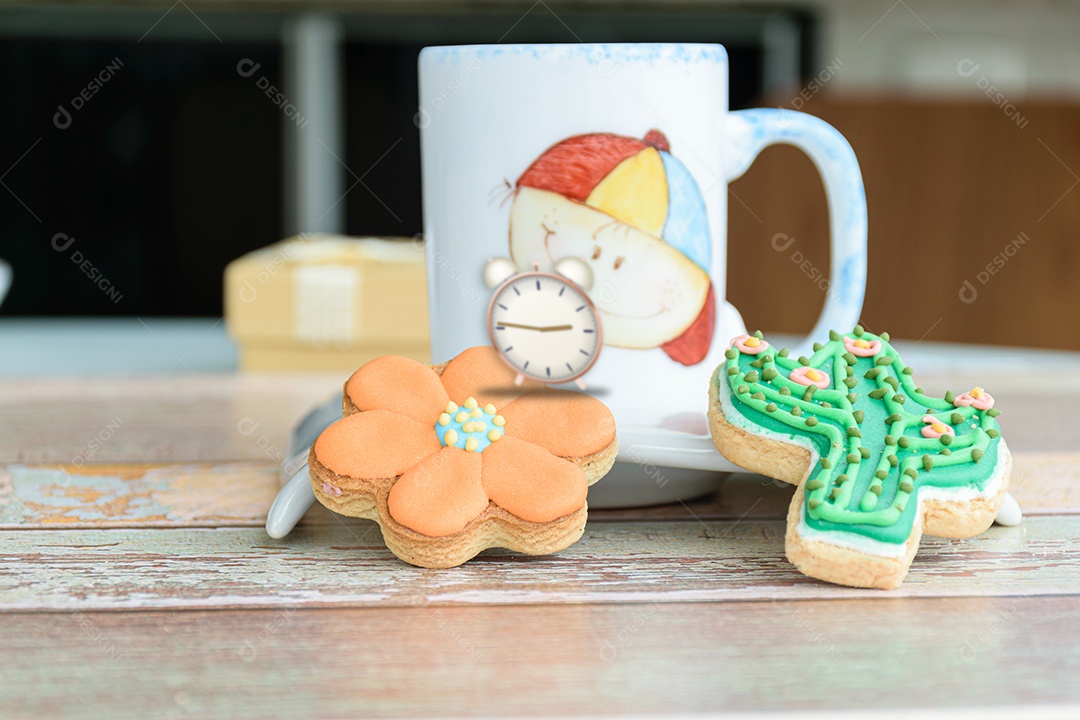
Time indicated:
2h46
